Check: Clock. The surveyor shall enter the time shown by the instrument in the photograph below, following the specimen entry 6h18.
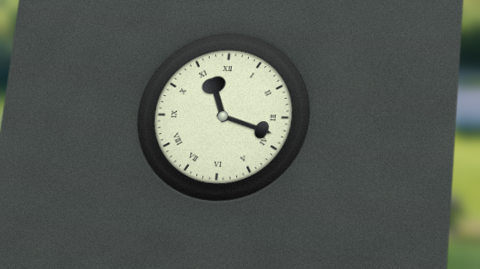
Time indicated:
11h18
